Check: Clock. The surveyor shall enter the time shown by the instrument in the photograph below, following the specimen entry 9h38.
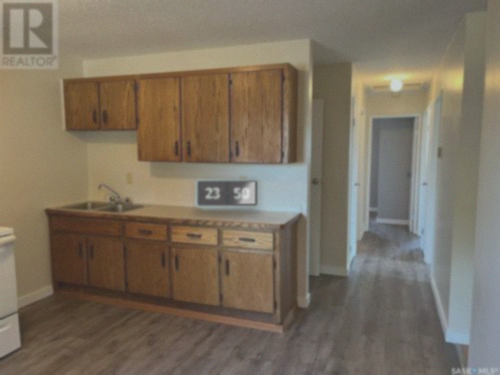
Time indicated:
23h50
